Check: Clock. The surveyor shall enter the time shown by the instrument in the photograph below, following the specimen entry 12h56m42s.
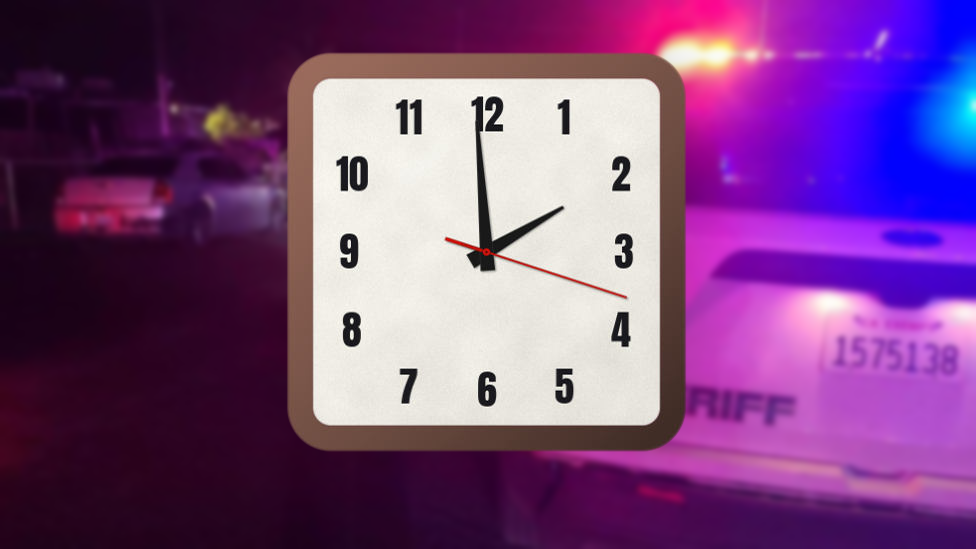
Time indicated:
1h59m18s
